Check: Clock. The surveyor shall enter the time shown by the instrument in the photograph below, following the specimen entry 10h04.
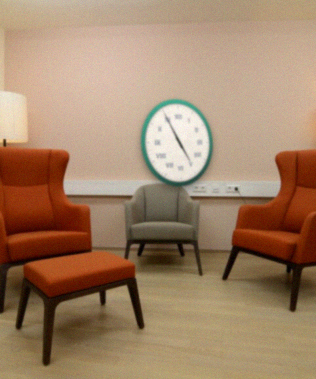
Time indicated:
4h55
